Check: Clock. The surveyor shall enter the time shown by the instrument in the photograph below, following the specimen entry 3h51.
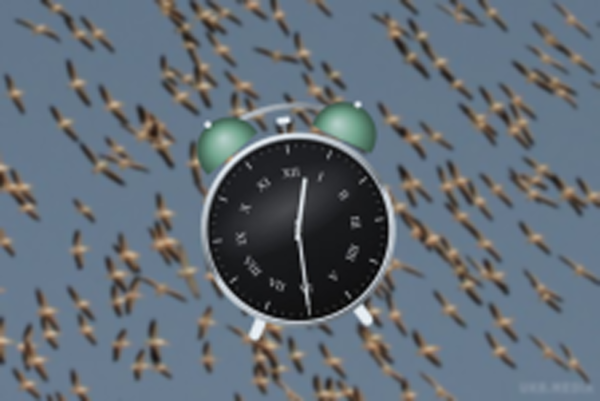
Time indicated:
12h30
